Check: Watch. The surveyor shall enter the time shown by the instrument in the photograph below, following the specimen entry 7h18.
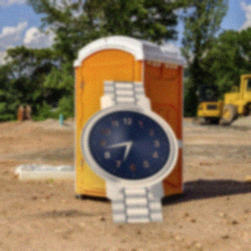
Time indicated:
6h43
